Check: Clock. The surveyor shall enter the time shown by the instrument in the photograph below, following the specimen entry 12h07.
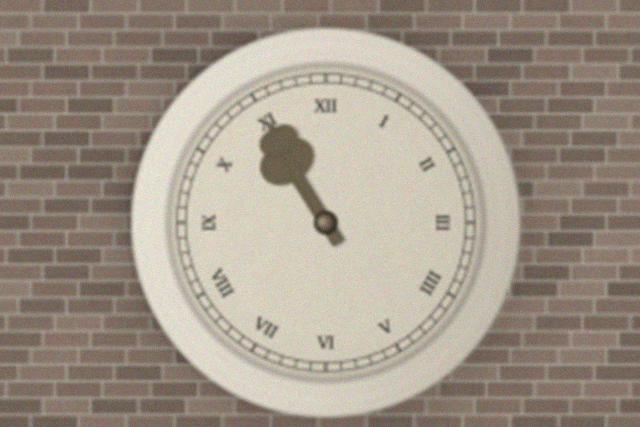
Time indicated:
10h55
